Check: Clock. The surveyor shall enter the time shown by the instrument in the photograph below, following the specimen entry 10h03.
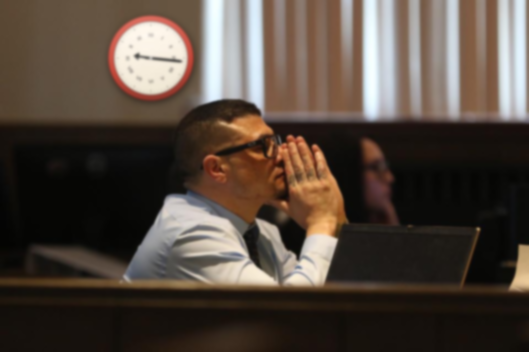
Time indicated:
9h16
